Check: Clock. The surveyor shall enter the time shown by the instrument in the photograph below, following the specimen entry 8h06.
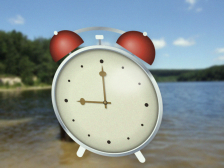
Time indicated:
9h00
